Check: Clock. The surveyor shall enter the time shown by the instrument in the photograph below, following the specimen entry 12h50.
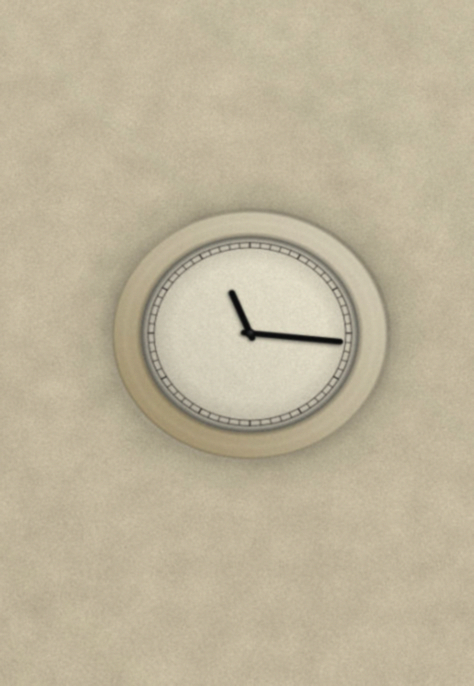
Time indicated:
11h16
